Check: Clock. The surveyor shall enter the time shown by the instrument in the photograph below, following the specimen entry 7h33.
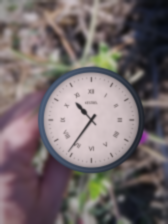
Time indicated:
10h36
